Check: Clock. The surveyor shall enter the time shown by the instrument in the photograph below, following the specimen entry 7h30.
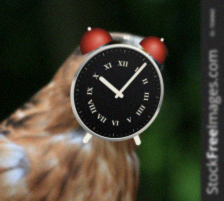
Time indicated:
10h06
